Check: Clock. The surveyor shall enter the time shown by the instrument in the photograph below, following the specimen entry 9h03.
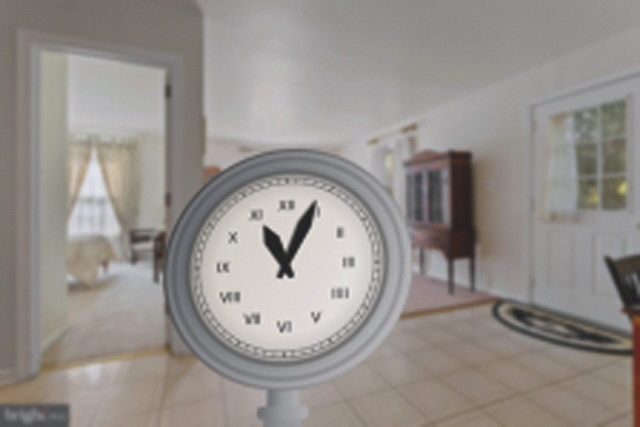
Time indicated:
11h04
